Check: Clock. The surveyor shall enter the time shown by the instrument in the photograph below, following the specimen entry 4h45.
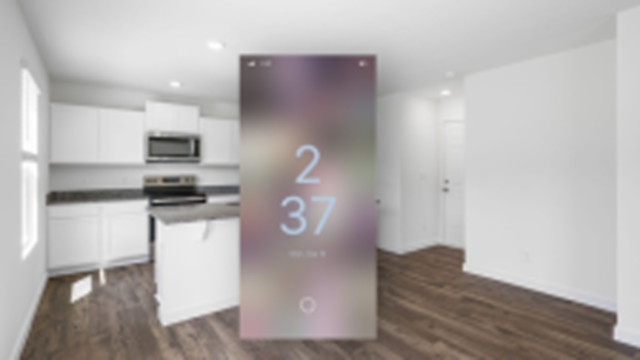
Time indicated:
2h37
